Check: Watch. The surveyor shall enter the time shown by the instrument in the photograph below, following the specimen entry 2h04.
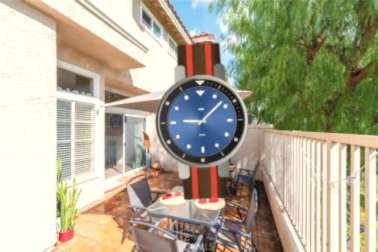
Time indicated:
9h08
